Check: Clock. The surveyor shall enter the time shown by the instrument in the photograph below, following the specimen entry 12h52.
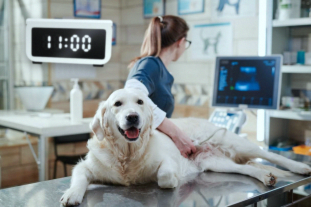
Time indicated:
11h00
